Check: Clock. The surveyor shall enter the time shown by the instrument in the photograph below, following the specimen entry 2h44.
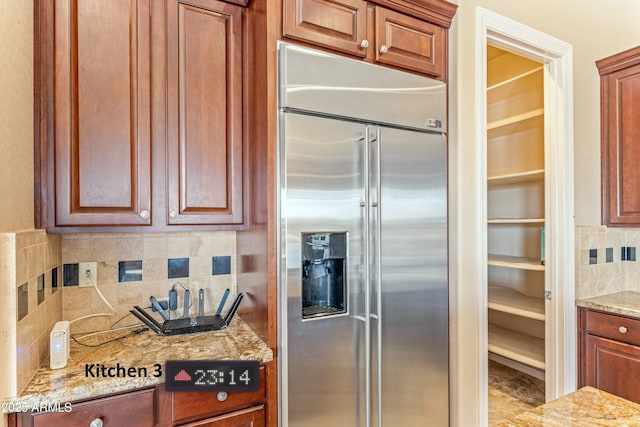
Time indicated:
23h14
